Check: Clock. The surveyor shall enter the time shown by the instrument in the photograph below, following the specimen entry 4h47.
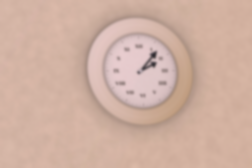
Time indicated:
2h07
